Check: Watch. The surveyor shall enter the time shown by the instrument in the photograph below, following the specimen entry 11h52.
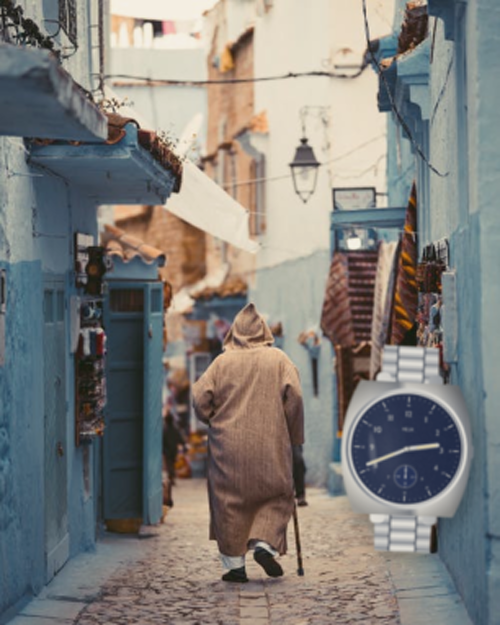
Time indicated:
2h41
